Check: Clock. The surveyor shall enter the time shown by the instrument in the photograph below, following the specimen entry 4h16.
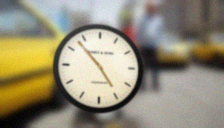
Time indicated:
4h53
